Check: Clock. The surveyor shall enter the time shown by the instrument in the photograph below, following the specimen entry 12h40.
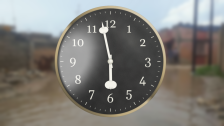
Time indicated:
5h58
